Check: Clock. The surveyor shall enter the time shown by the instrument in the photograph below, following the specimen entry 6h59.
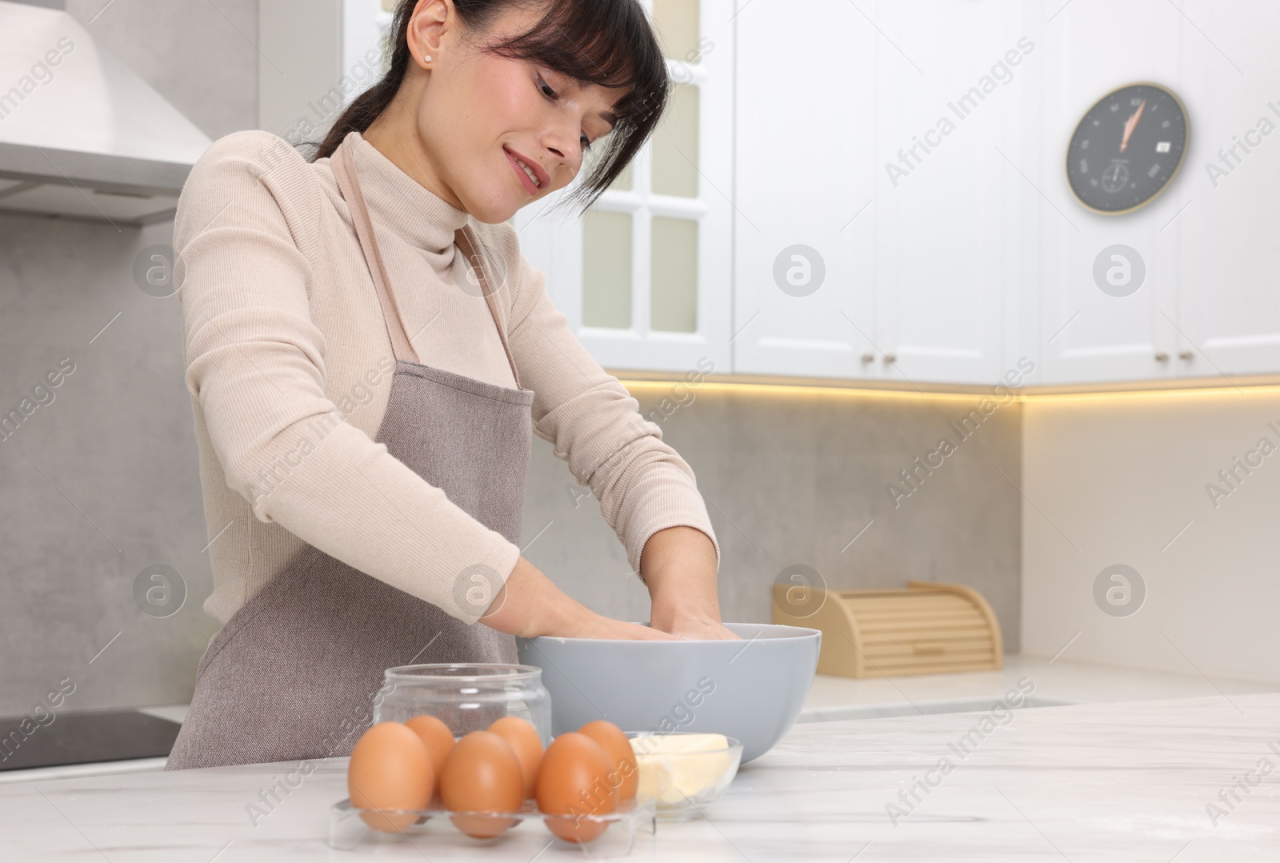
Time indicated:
12h02
